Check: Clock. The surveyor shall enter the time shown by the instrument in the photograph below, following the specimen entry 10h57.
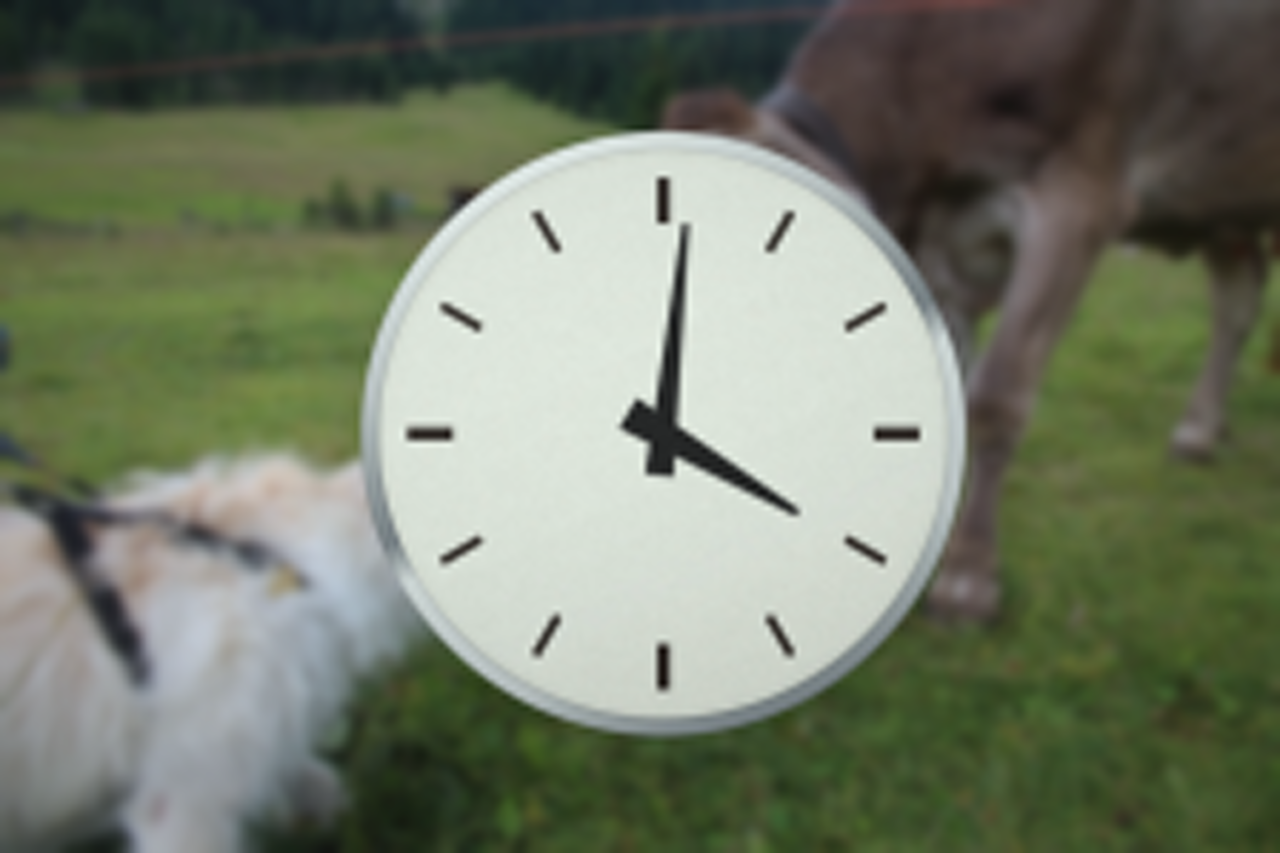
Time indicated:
4h01
